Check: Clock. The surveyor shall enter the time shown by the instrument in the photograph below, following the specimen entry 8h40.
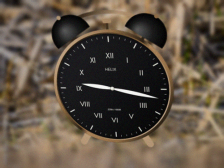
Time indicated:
9h17
